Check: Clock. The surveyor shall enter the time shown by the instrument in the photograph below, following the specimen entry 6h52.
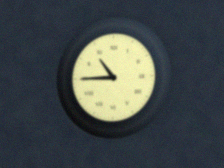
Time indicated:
10h45
